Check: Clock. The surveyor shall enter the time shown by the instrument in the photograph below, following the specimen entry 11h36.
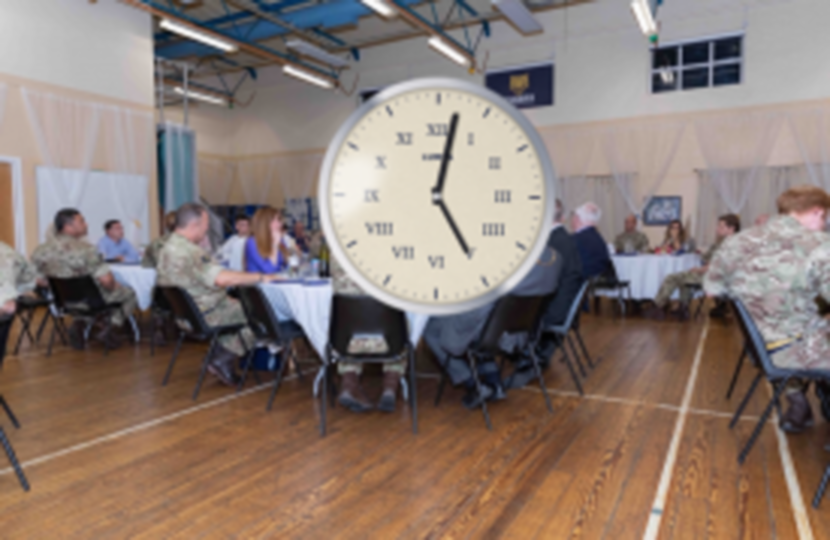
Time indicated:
5h02
